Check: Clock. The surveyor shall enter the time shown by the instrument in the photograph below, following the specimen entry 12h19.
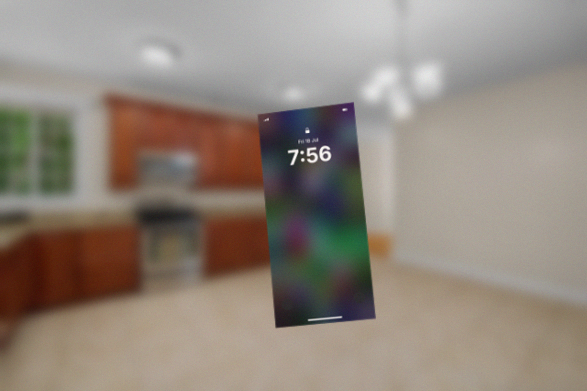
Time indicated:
7h56
